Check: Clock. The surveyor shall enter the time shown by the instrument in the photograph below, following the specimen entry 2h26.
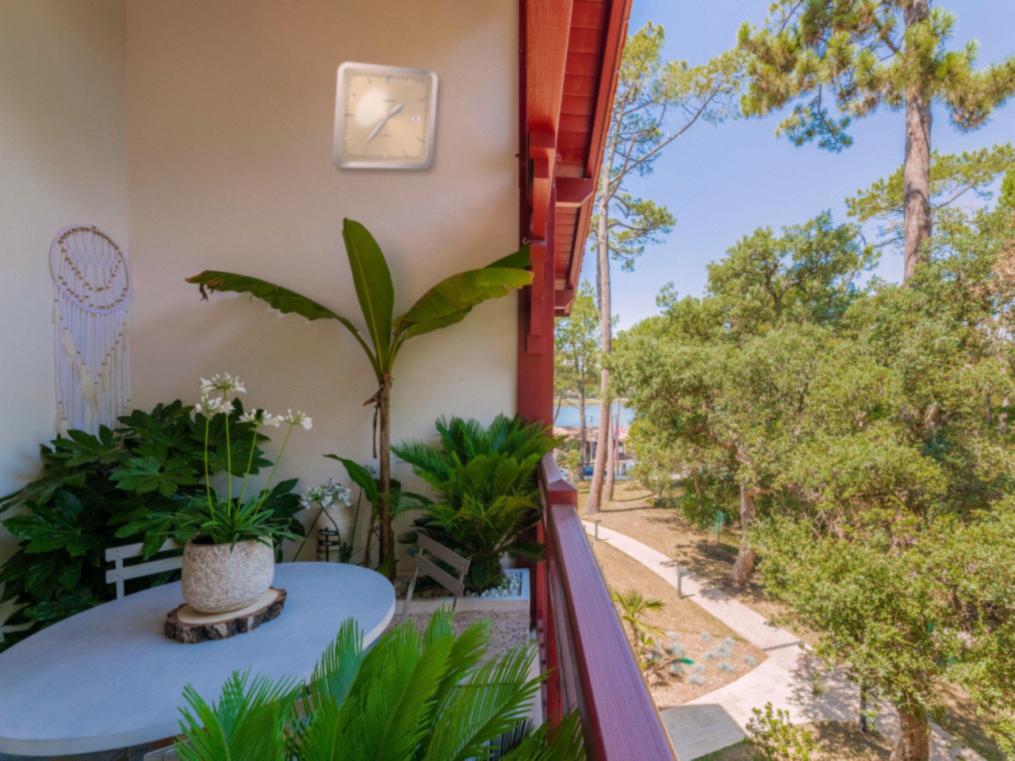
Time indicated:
1h36
